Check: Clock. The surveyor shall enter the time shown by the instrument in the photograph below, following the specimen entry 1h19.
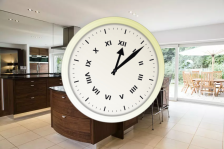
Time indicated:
12h06
